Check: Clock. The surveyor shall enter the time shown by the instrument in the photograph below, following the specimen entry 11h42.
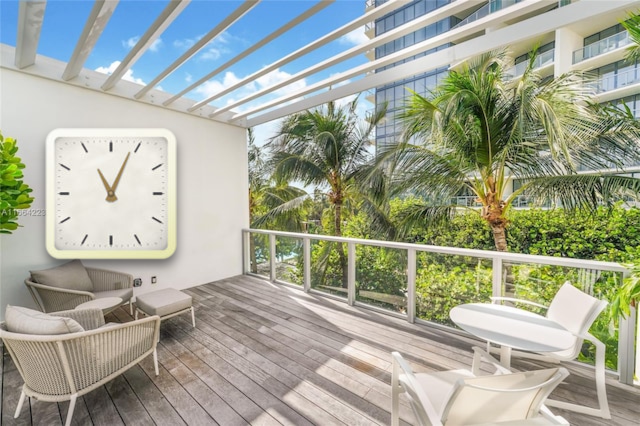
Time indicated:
11h04
